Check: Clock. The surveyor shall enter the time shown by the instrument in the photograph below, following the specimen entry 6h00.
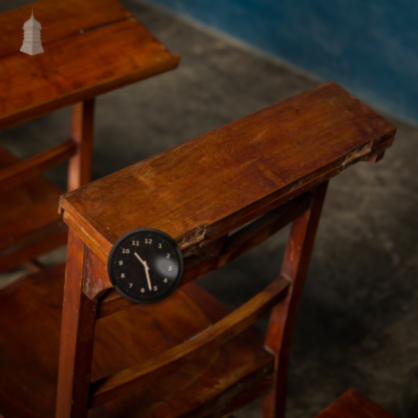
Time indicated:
10h27
